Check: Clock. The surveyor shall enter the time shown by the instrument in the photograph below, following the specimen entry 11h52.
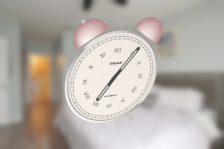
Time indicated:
7h06
